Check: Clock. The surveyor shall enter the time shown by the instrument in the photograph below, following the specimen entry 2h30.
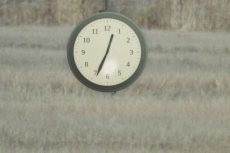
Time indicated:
12h34
